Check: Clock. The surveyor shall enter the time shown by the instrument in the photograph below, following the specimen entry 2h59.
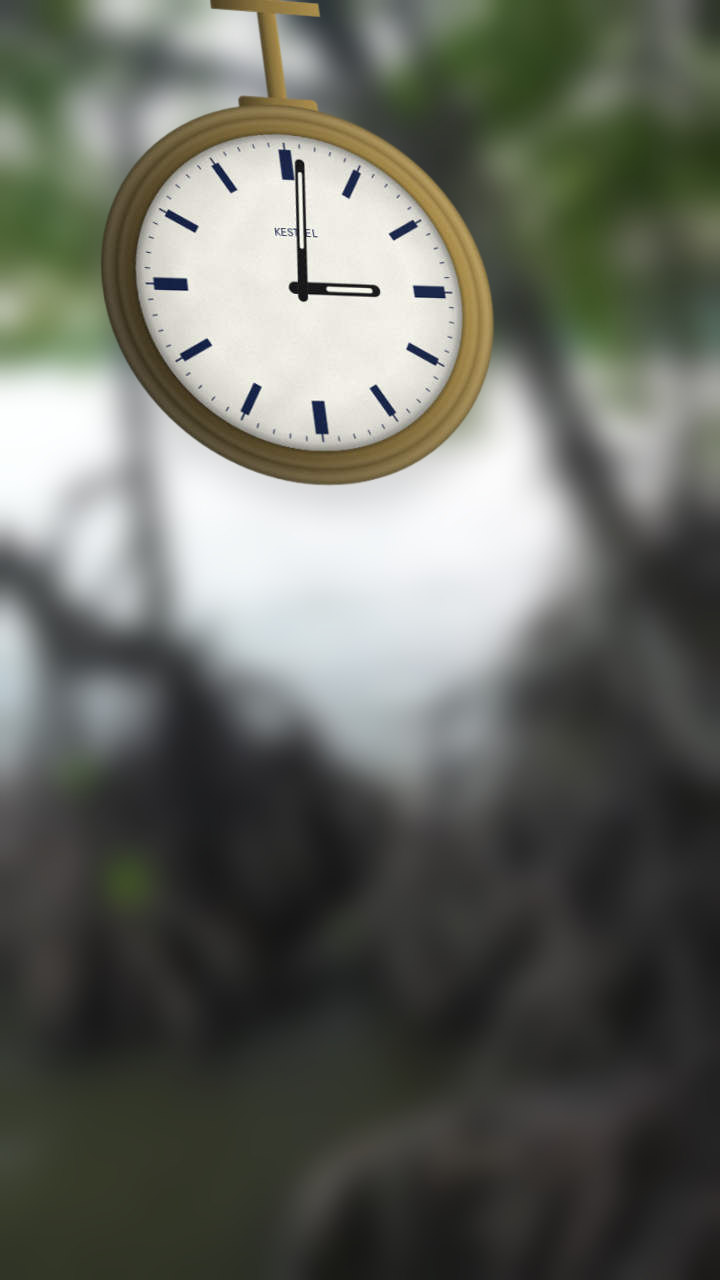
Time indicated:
3h01
